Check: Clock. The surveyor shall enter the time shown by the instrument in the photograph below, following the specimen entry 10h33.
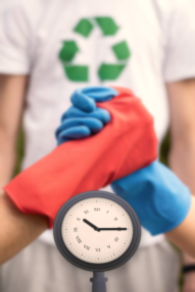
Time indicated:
10h15
